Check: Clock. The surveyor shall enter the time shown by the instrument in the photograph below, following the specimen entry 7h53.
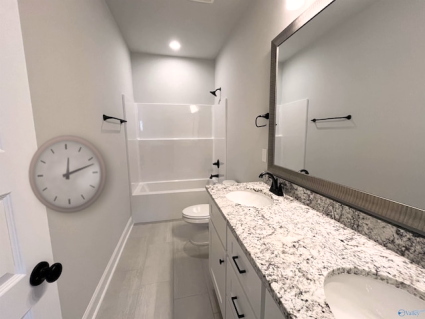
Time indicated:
12h12
